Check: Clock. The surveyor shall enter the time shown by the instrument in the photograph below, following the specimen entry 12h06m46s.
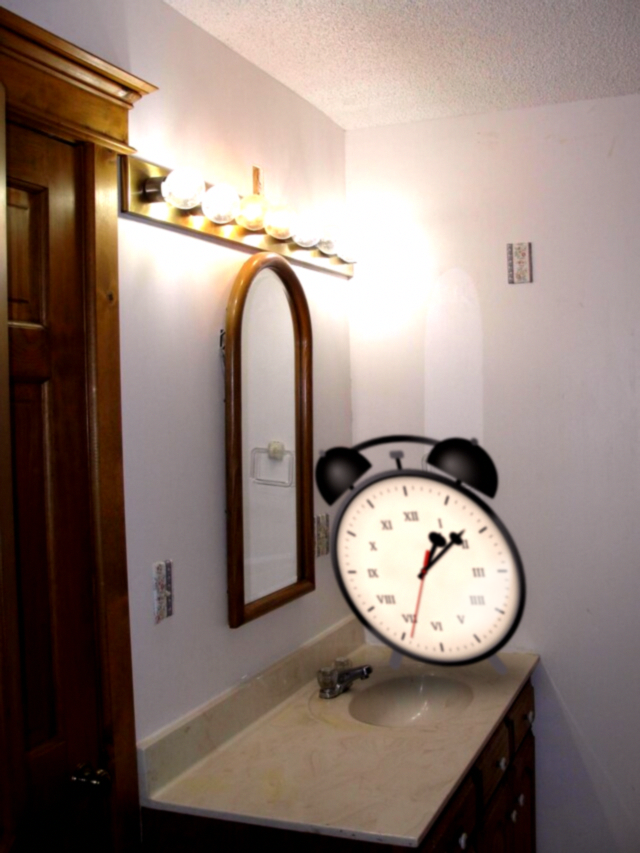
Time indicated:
1h08m34s
